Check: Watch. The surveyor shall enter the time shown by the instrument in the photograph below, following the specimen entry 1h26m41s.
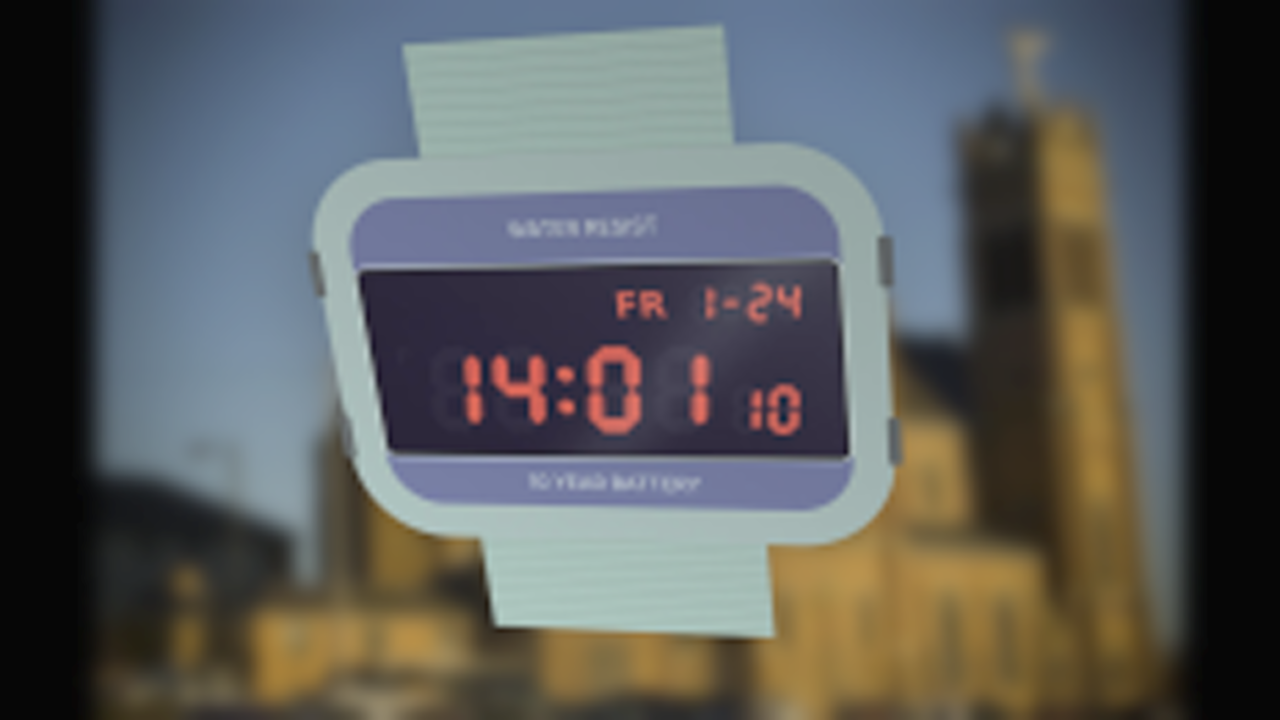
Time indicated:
14h01m10s
